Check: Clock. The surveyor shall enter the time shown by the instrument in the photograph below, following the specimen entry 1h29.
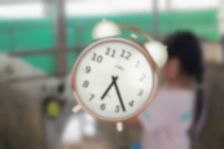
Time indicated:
6h23
